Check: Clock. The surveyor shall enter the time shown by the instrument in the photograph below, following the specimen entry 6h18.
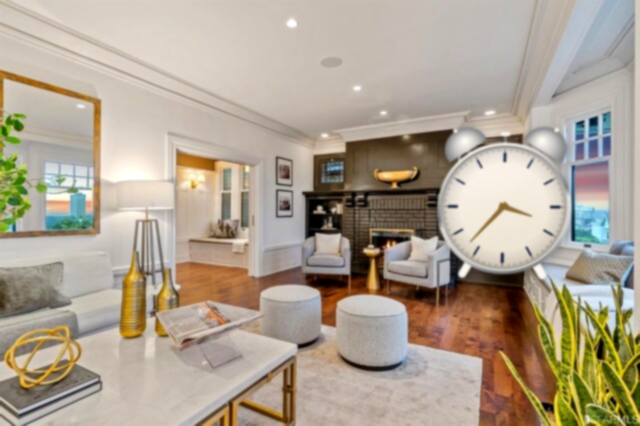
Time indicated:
3h37
